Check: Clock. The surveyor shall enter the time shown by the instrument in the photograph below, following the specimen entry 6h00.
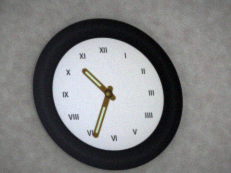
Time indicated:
10h34
